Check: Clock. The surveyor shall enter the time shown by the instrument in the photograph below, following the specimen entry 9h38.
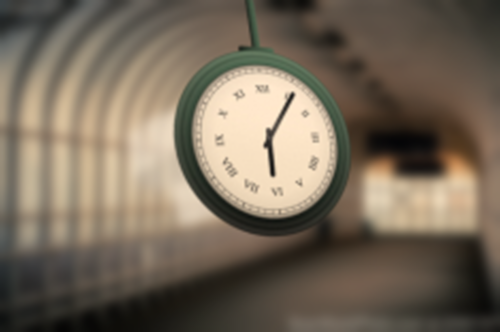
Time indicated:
6h06
